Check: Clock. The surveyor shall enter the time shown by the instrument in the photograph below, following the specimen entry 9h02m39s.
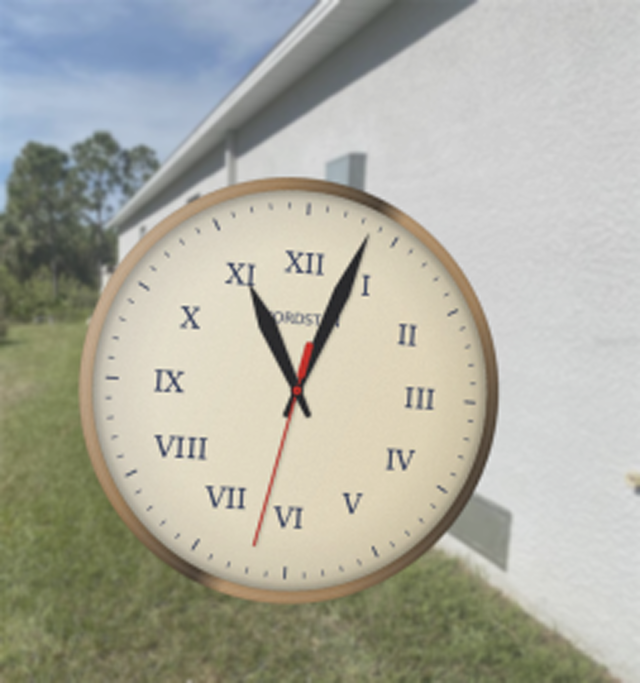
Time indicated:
11h03m32s
